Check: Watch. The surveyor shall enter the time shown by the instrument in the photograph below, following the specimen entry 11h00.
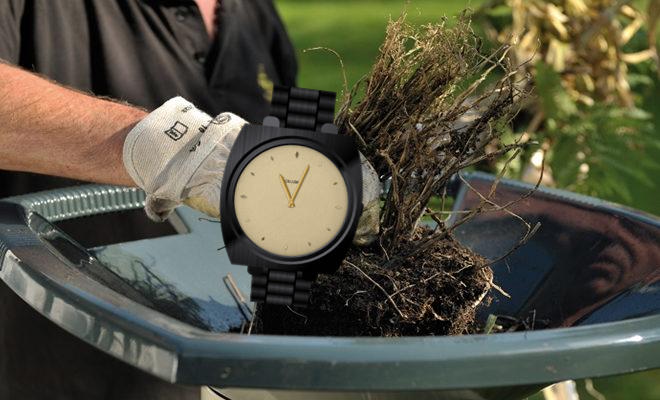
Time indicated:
11h03
